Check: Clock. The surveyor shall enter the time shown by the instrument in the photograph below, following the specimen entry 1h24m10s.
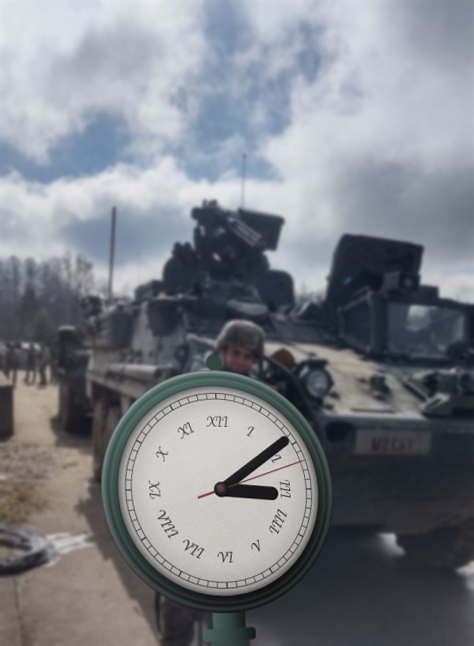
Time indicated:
3h09m12s
